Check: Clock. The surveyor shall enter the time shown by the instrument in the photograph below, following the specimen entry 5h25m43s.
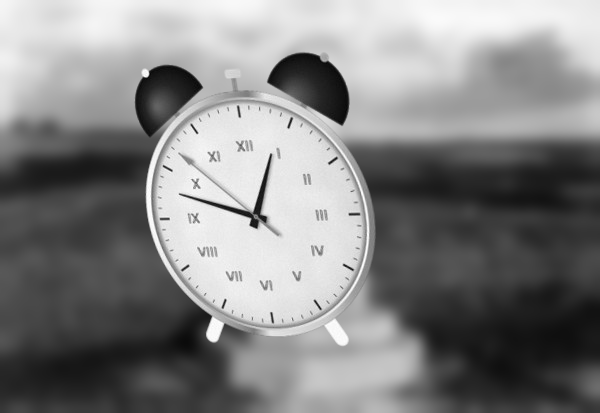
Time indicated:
12h47m52s
